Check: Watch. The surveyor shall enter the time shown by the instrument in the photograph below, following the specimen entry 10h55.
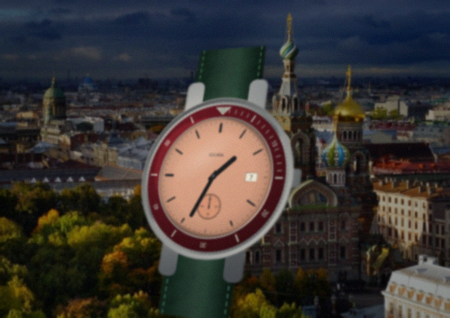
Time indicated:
1h34
